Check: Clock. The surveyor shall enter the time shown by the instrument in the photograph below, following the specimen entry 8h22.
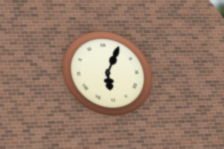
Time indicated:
6h05
